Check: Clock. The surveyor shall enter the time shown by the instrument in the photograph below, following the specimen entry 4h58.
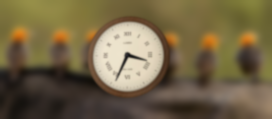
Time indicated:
3h34
